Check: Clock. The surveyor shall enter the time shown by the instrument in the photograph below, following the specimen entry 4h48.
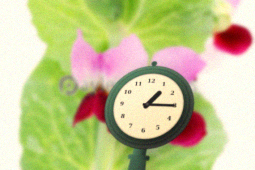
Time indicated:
1h15
